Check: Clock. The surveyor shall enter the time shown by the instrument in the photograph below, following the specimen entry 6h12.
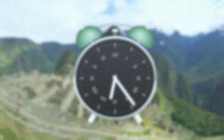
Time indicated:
6h24
